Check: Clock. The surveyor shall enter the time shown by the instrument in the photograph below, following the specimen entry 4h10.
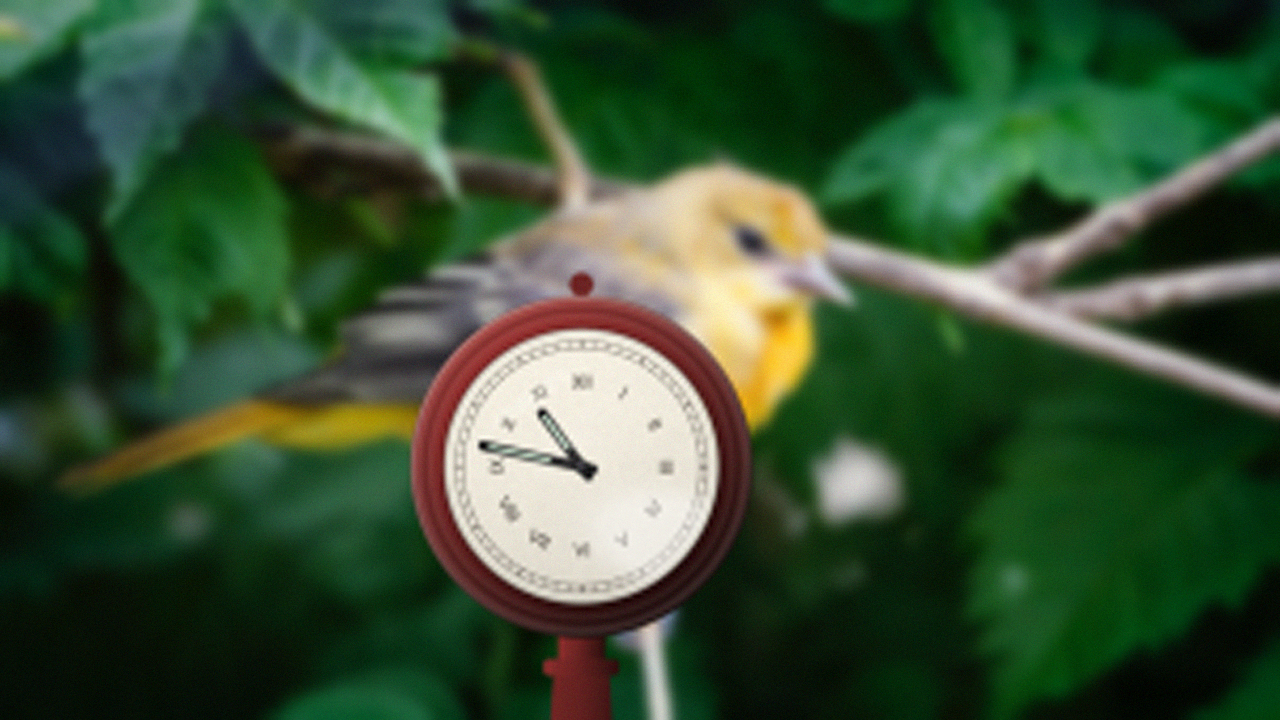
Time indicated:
10h47
